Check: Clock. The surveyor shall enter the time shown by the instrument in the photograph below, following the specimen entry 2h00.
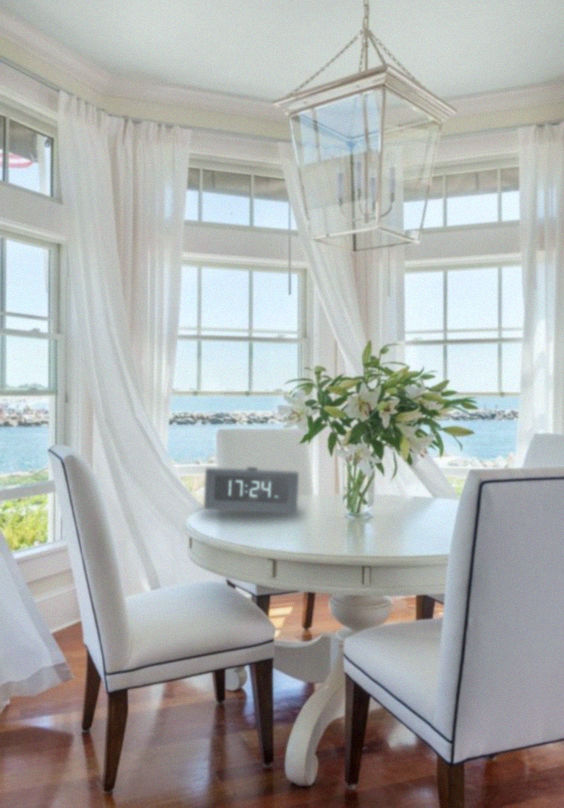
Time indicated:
17h24
